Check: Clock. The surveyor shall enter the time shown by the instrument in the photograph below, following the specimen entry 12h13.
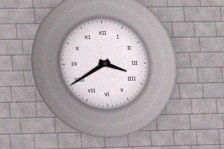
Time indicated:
3h40
